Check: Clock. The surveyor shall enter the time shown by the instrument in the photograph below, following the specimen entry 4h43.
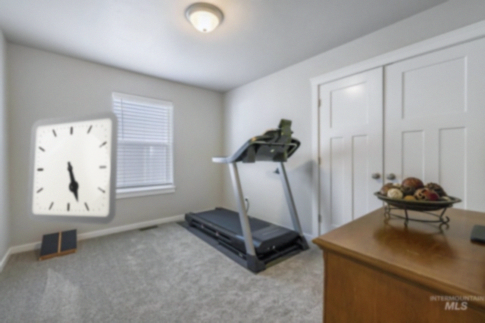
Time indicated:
5h27
